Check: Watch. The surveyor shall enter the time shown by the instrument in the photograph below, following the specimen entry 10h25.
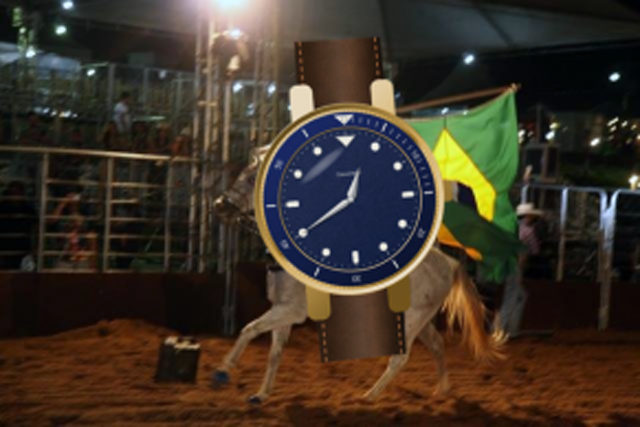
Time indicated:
12h40
